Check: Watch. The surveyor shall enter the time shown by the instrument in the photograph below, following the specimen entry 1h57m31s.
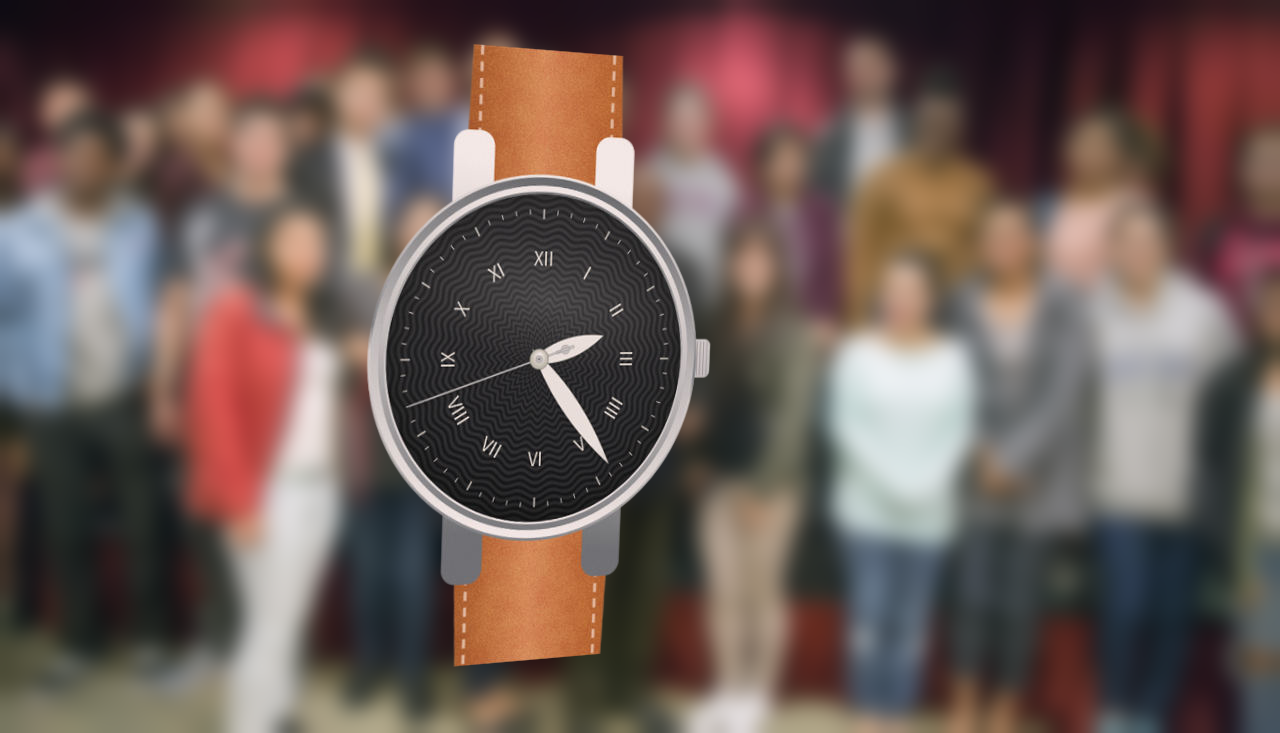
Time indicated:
2h23m42s
